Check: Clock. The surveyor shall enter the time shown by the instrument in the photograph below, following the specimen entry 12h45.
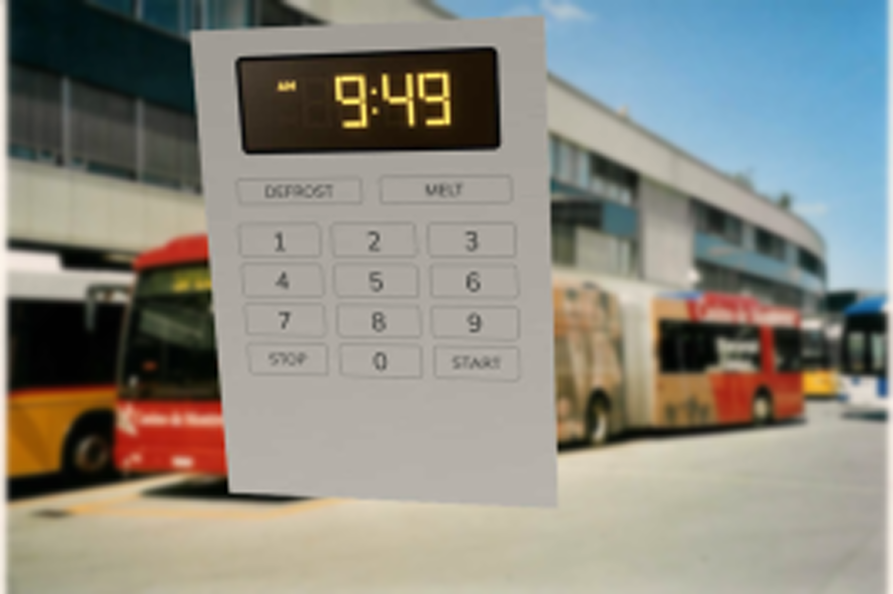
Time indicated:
9h49
